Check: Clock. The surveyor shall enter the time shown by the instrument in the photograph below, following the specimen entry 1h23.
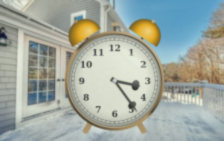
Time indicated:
3h24
